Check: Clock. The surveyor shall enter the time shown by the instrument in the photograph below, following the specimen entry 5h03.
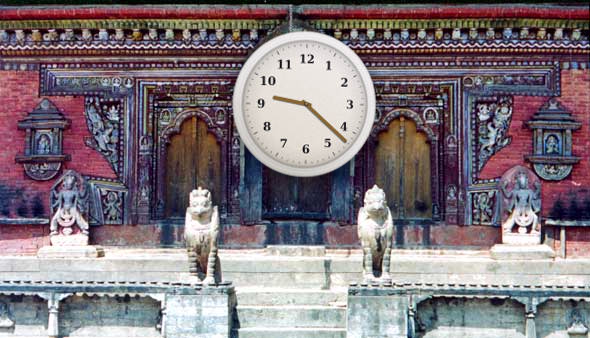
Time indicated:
9h22
